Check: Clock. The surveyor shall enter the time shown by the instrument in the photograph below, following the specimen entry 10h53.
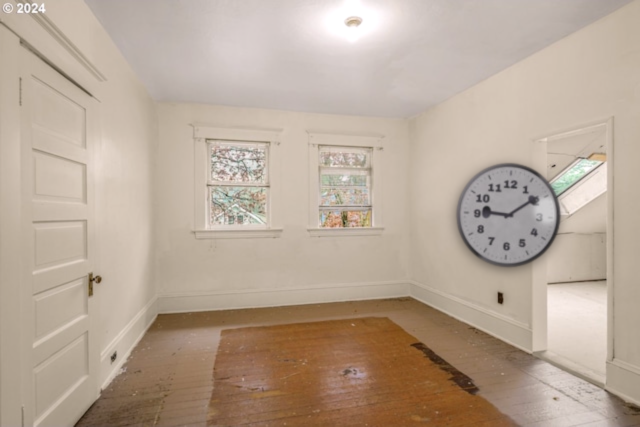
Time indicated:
9h09
